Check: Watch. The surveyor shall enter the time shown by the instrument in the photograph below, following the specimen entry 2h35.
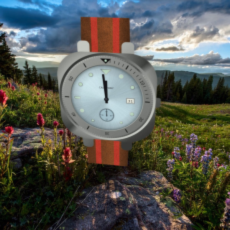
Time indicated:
11h59
